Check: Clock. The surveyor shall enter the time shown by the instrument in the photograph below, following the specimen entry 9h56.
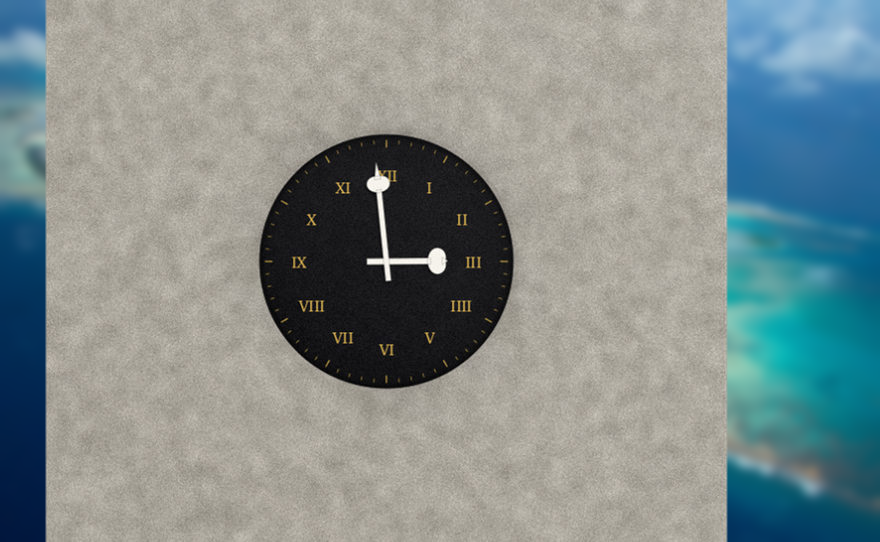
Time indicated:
2h59
